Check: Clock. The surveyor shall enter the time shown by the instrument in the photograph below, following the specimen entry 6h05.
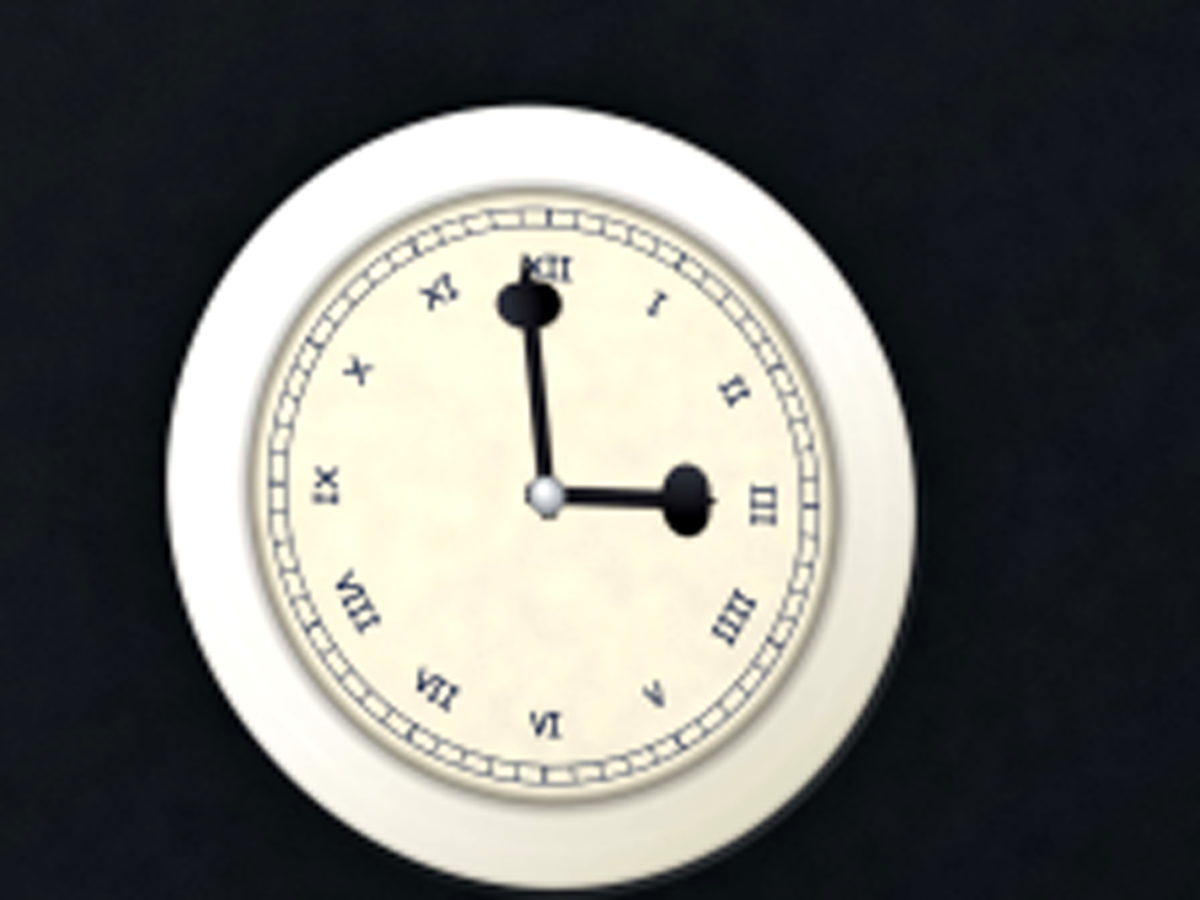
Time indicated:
2h59
